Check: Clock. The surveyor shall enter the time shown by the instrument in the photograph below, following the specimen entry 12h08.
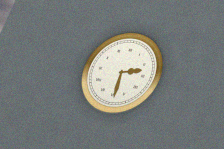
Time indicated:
2h29
